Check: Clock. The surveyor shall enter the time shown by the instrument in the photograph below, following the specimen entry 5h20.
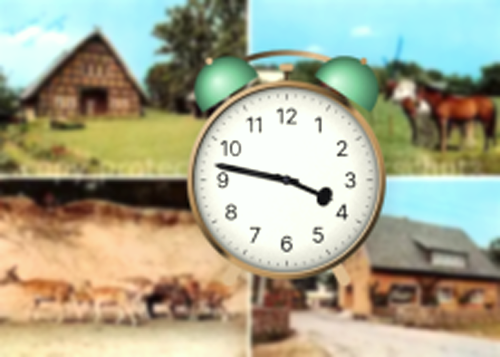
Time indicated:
3h47
